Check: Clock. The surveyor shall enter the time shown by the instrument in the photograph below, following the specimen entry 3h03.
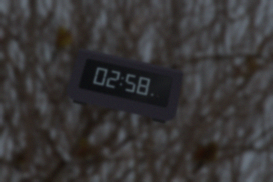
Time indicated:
2h58
